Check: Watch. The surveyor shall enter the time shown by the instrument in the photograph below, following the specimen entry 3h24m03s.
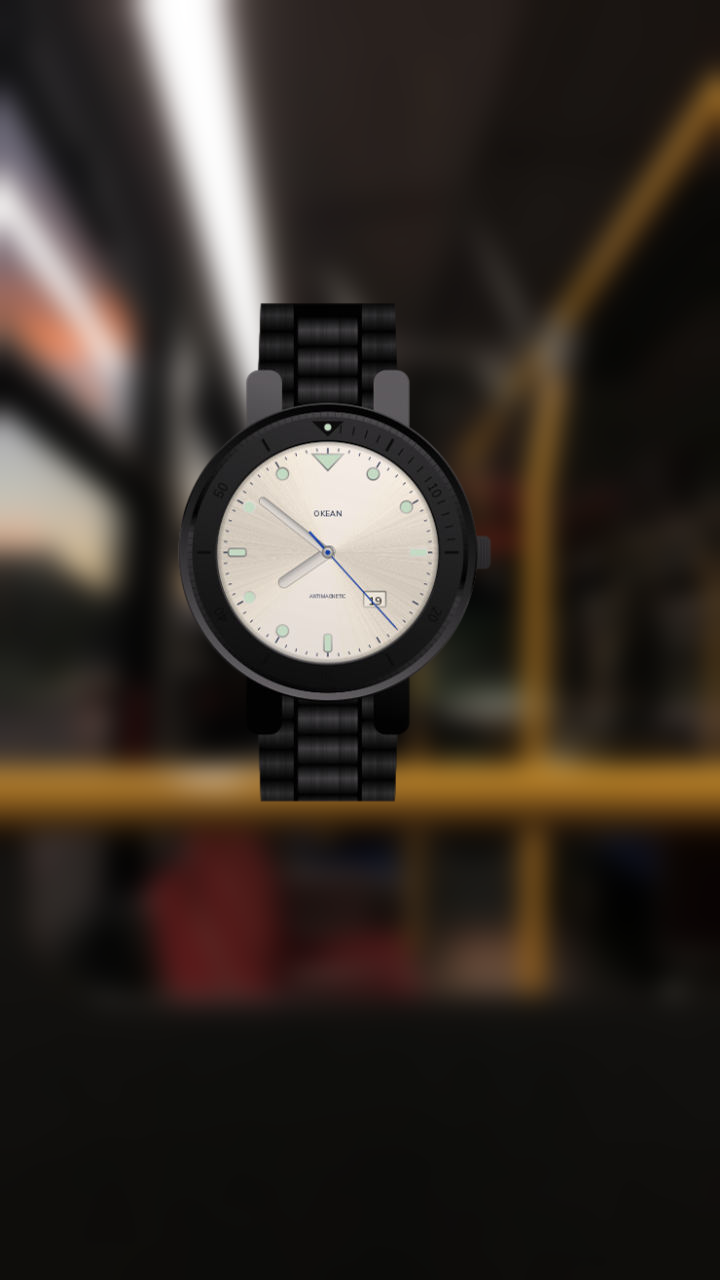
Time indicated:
7h51m23s
